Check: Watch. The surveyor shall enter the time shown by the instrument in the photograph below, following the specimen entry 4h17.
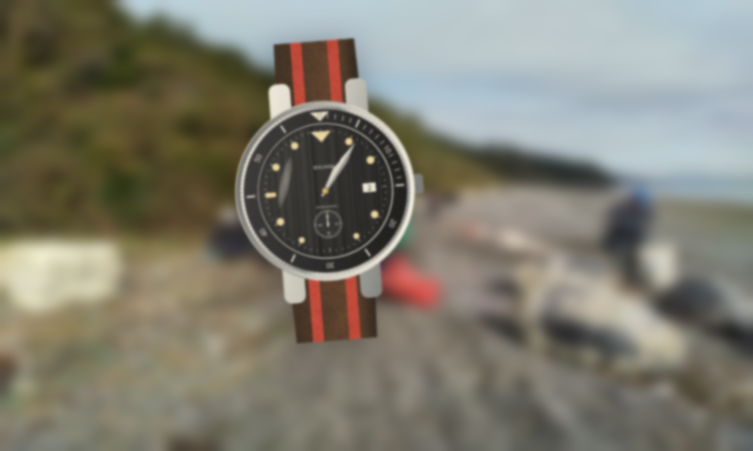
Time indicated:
1h06
